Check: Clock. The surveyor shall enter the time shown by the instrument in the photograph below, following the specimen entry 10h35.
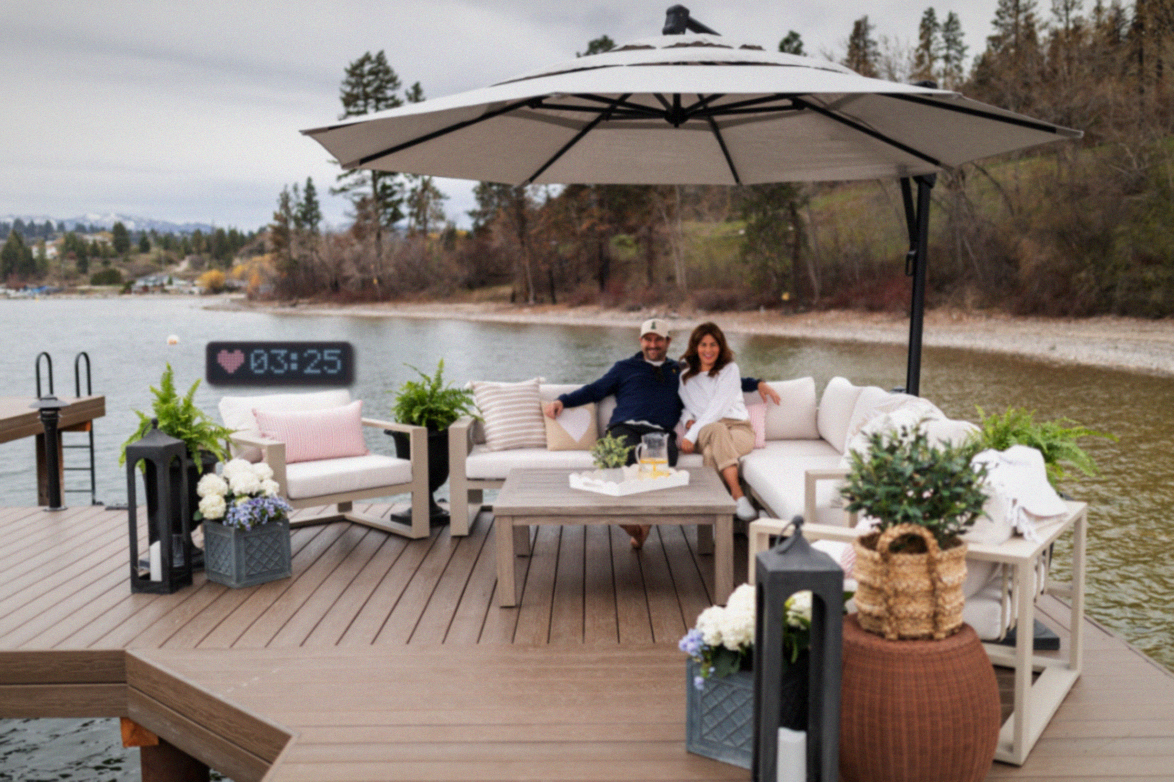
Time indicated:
3h25
